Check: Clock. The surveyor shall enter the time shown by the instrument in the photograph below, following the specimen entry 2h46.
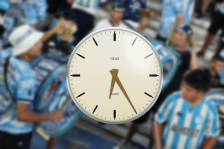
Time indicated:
6h25
